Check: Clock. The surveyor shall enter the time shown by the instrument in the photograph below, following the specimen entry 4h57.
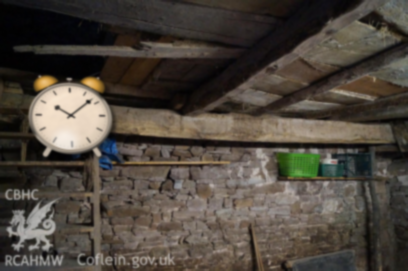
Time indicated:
10h08
